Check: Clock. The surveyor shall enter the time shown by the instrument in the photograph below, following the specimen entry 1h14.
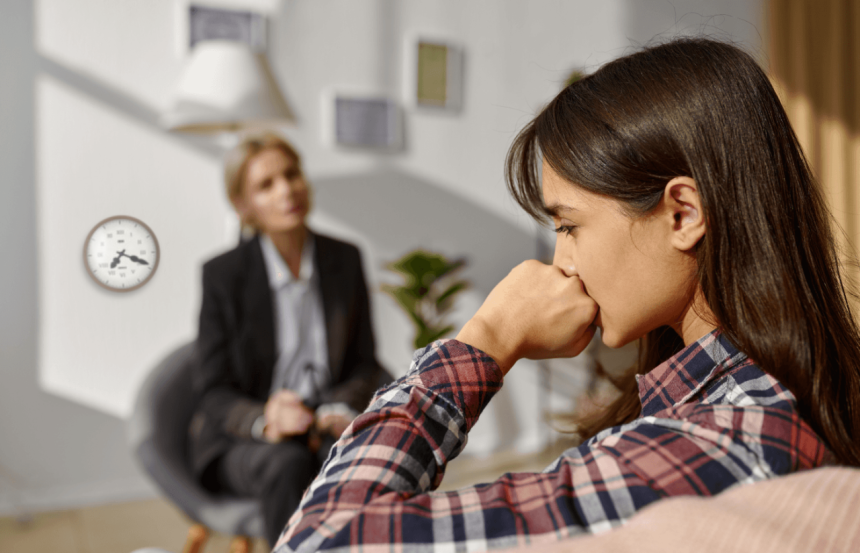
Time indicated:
7h19
